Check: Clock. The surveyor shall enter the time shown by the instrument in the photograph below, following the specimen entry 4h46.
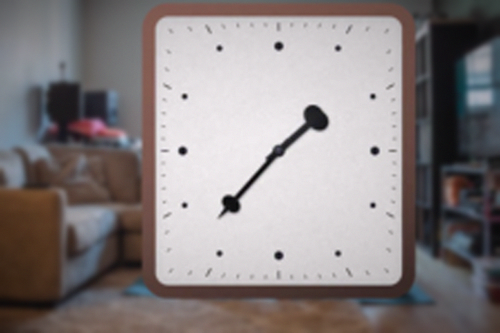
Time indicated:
1h37
